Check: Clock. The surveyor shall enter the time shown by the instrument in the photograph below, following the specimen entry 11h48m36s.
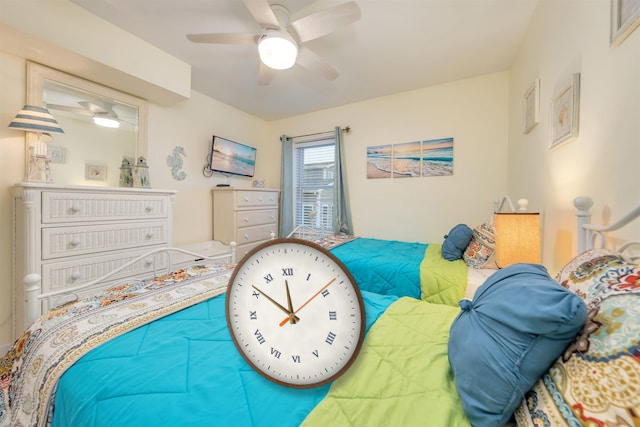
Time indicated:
11h51m09s
